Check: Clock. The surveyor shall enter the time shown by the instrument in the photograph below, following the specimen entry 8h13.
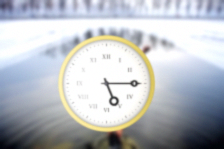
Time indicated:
5h15
